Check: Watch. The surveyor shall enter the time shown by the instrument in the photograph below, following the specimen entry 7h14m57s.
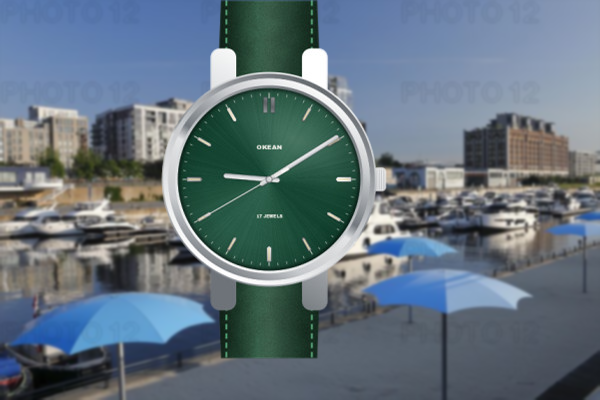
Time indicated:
9h09m40s
